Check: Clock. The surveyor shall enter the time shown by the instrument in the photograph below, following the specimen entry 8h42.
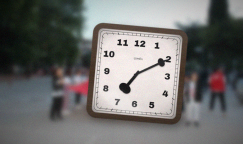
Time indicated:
7h10
